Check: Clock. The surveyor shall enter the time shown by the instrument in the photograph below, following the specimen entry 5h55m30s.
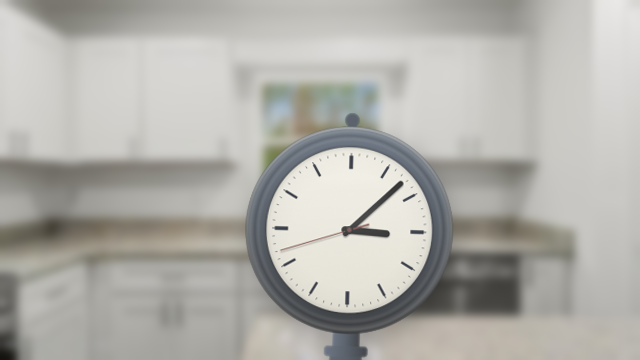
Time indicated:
3h07m42s
